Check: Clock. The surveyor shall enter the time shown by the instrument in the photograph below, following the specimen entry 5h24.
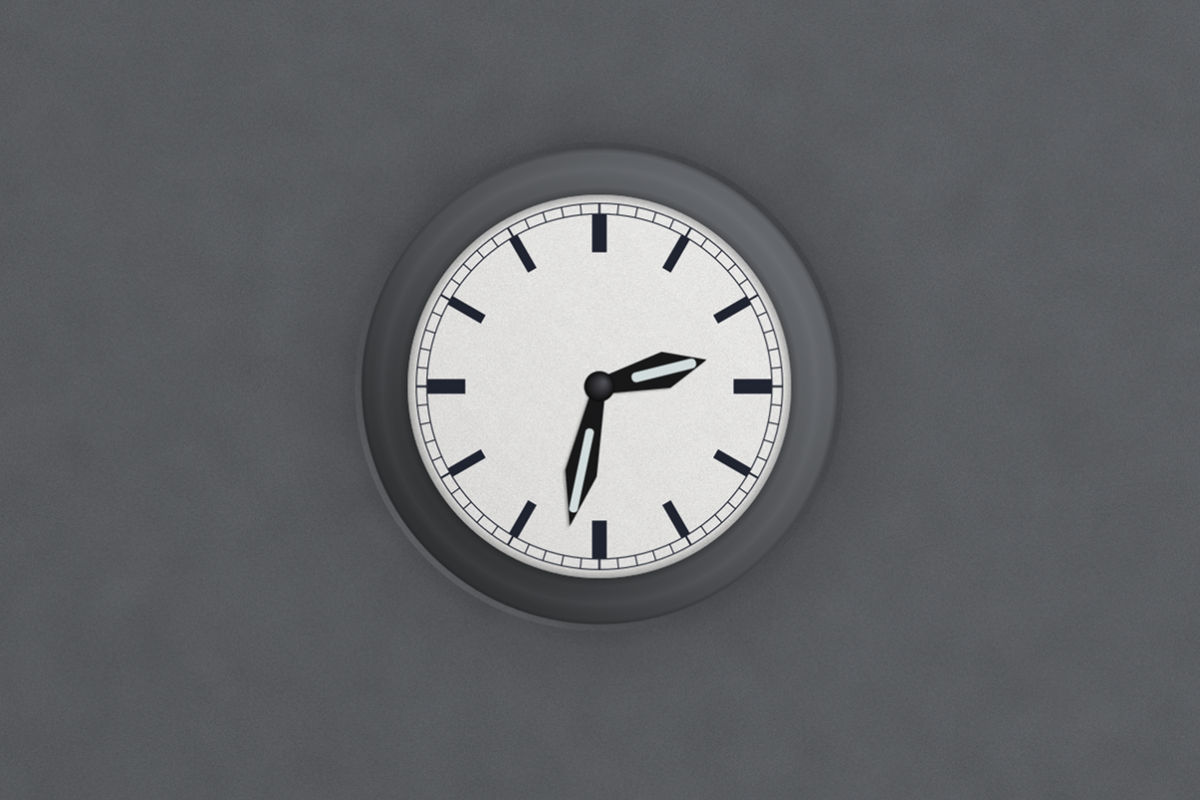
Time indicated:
2h32
